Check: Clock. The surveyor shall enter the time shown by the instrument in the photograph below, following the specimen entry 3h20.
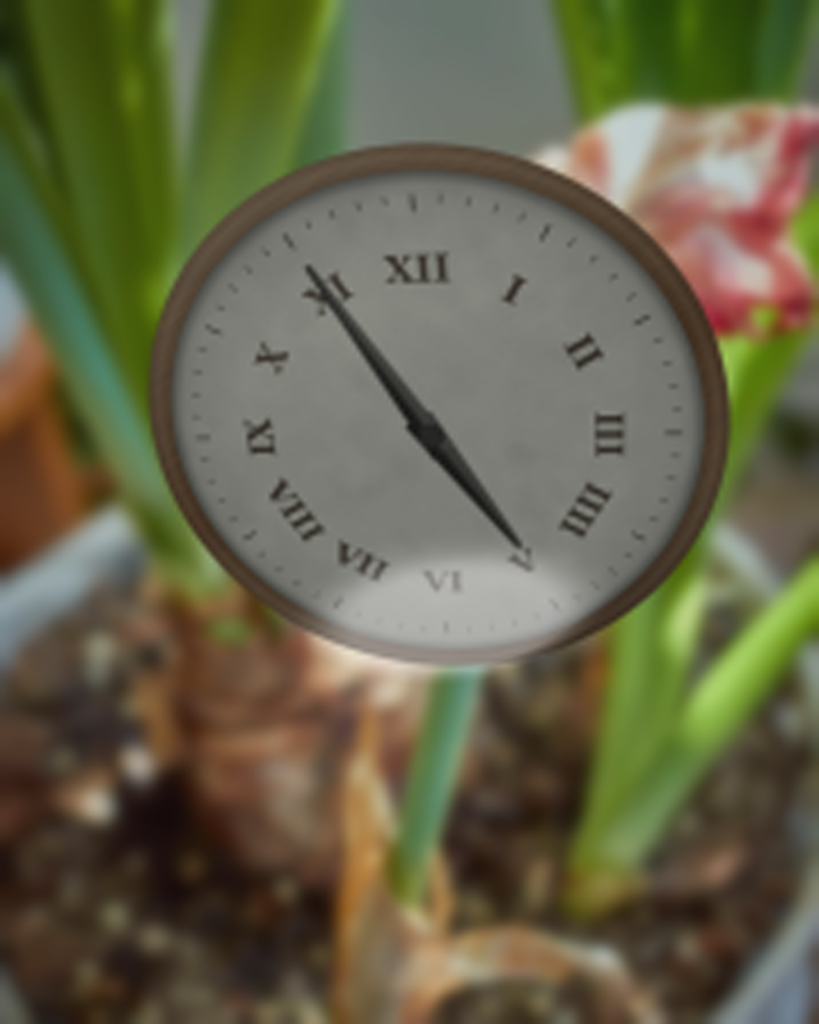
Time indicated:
4h55
